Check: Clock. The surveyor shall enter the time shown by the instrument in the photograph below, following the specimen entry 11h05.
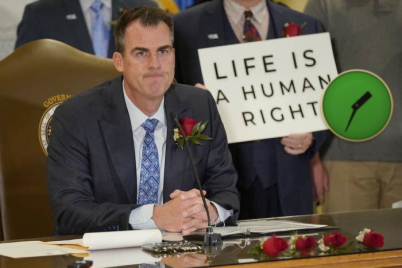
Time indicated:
1h34
